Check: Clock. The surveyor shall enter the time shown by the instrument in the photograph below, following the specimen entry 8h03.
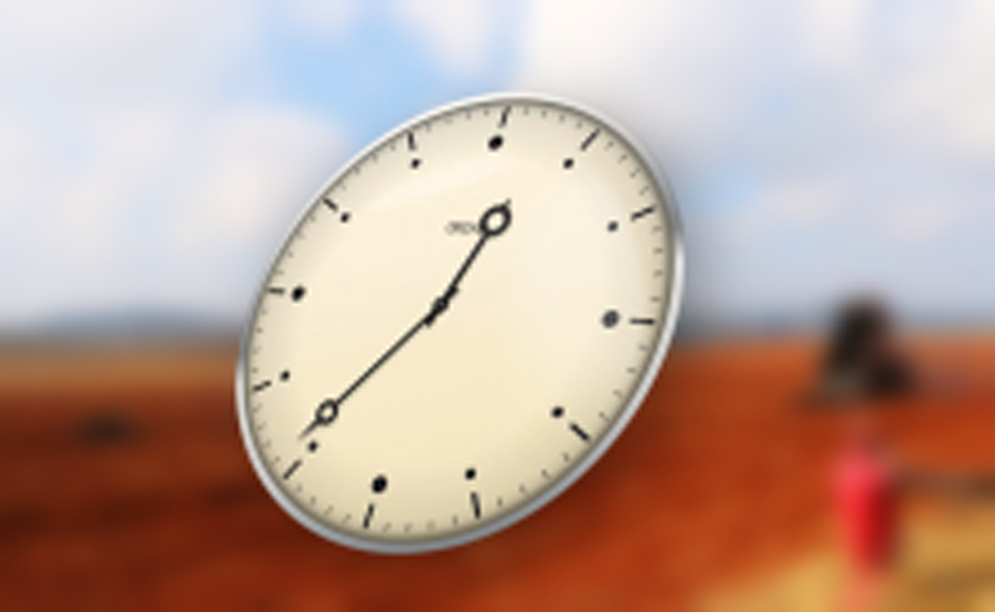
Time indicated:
12h36
